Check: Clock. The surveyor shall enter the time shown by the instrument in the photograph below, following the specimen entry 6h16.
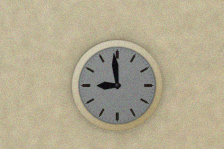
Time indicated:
8h59
